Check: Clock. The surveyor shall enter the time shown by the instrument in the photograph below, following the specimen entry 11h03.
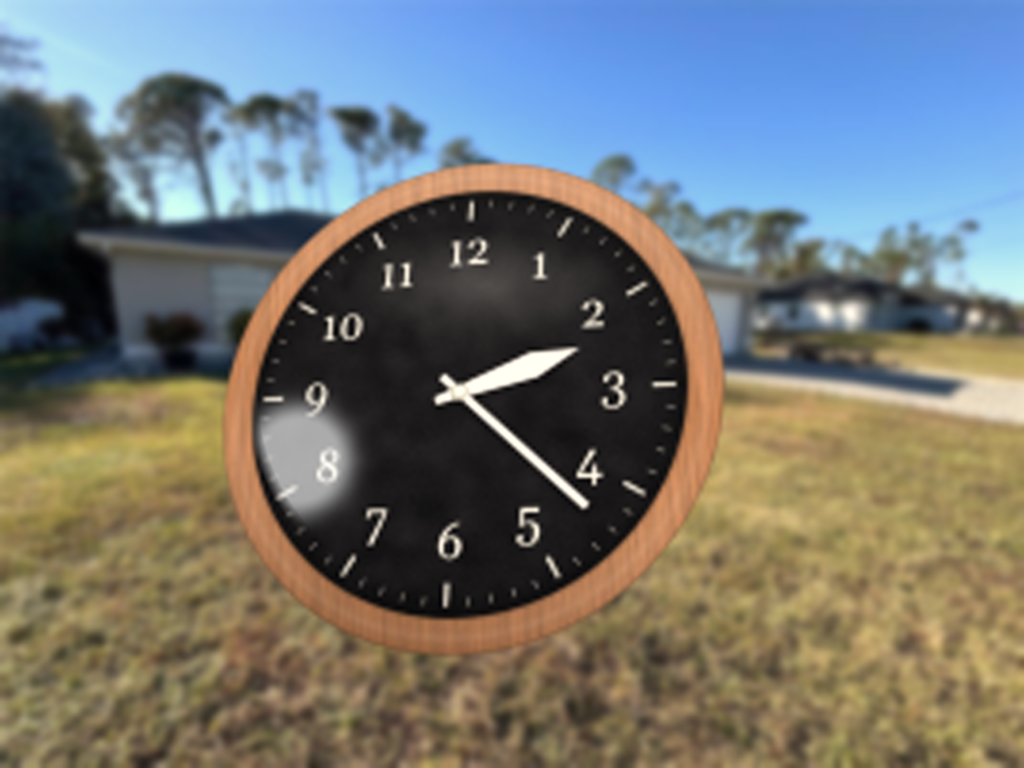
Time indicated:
2h22
